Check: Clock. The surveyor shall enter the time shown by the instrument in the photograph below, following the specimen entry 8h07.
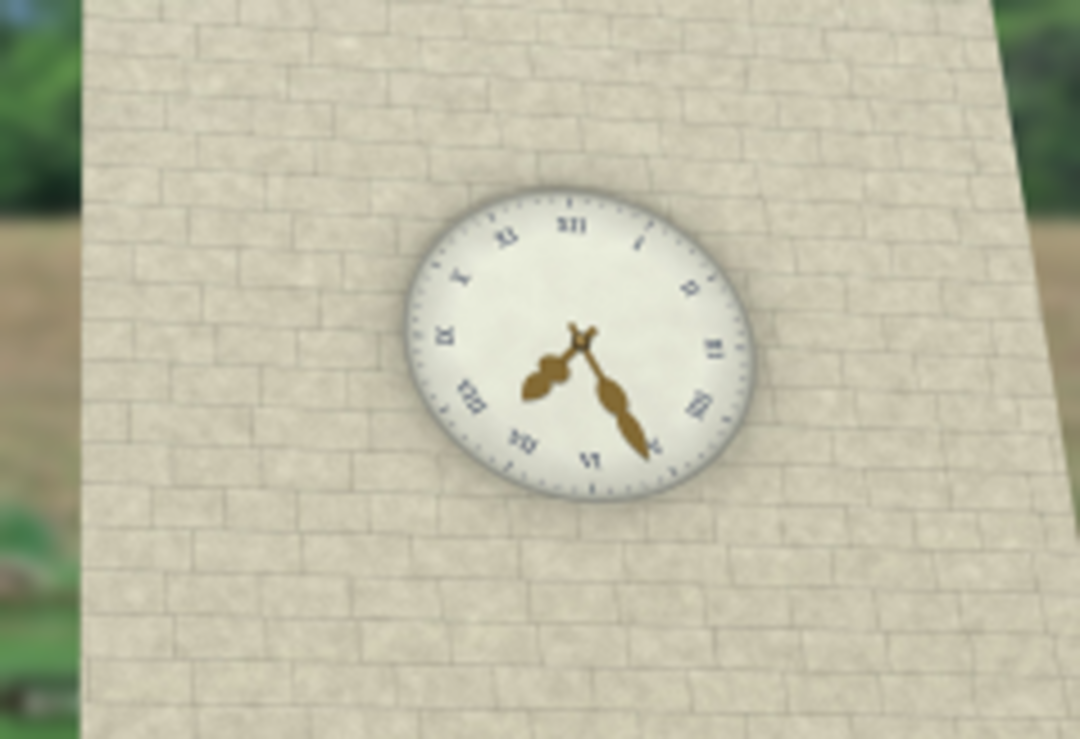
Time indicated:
7h26
